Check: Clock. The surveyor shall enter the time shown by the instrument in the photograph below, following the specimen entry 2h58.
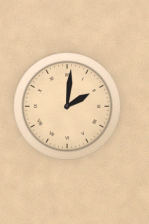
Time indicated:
2h01
